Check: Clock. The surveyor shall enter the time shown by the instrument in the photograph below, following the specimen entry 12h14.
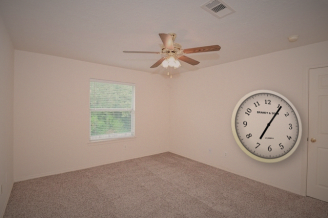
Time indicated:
7h06
